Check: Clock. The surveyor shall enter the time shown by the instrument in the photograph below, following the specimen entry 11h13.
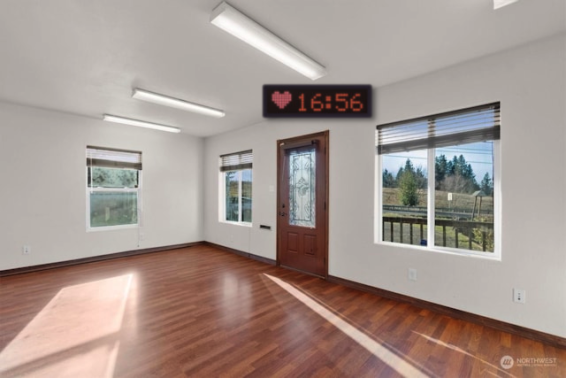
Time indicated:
16h56
